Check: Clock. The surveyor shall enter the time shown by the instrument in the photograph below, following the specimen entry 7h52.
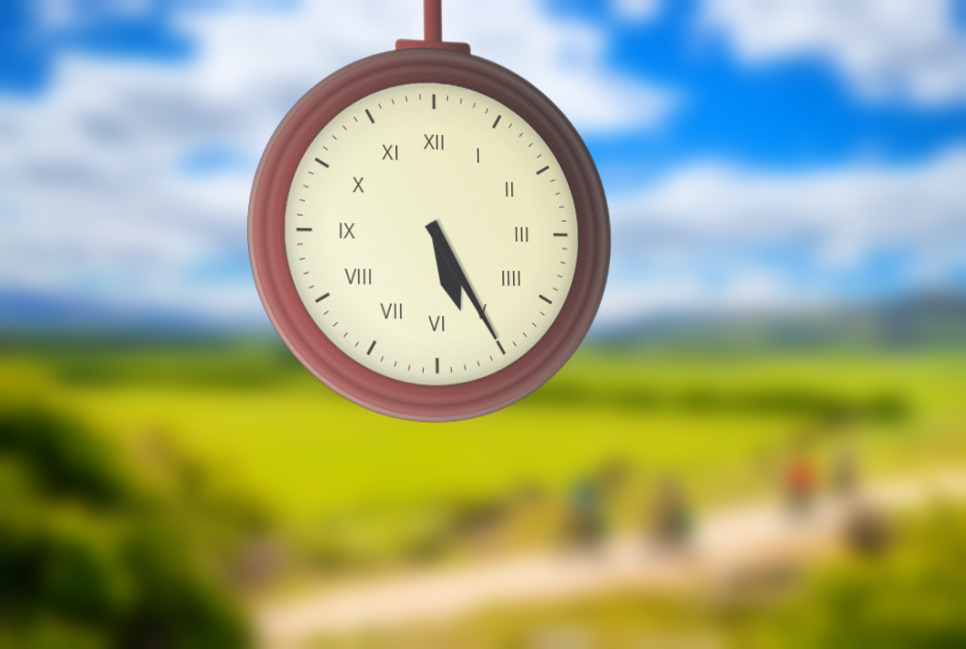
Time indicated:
5h25
